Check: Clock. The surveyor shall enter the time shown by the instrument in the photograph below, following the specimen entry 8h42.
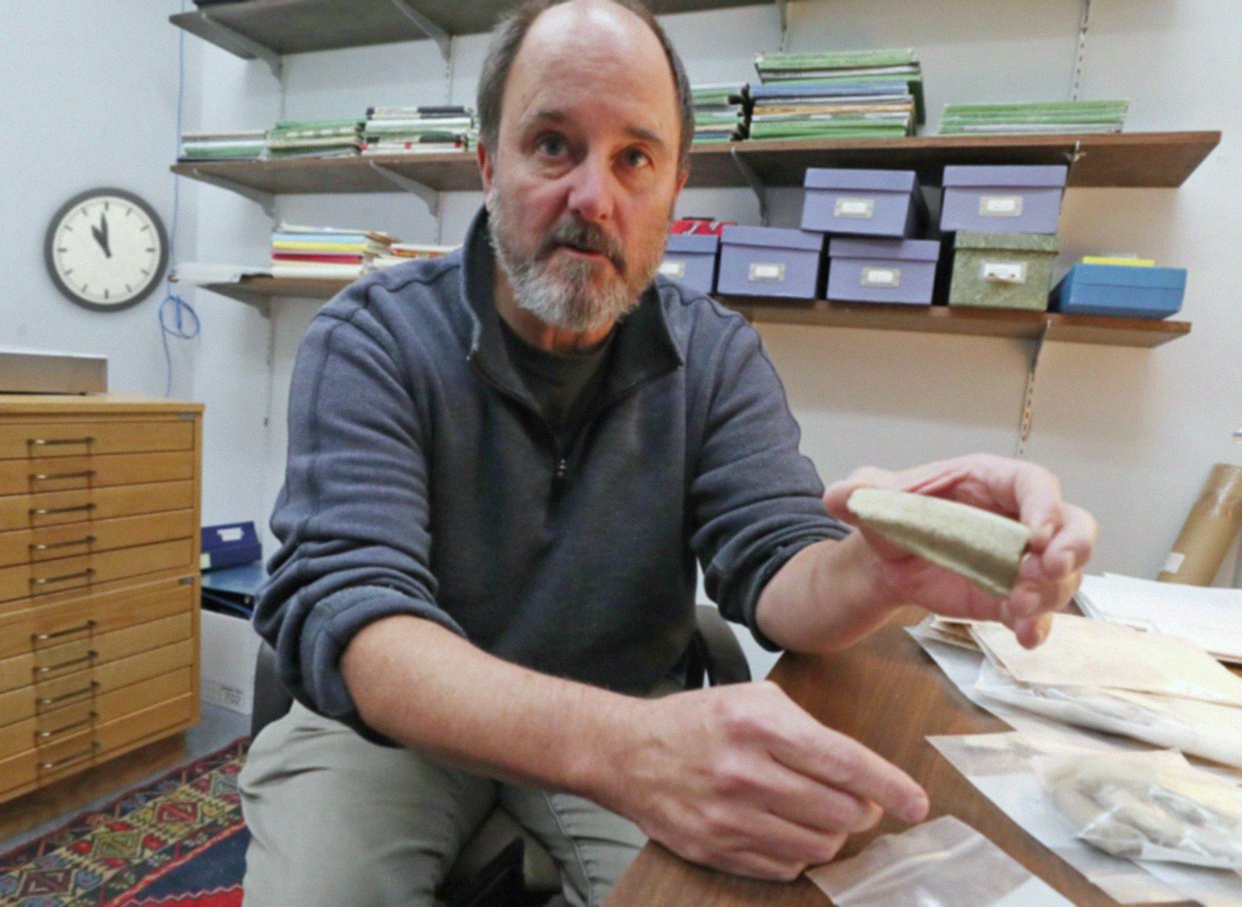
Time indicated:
10h59
